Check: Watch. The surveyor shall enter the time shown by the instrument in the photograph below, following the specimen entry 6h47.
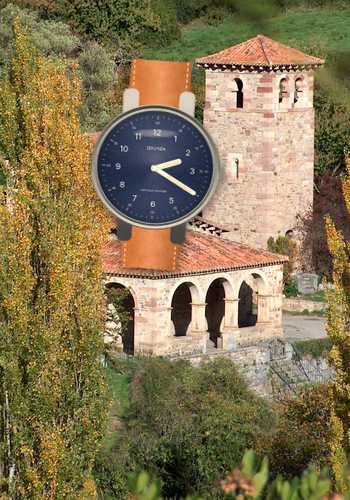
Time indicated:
2h20
